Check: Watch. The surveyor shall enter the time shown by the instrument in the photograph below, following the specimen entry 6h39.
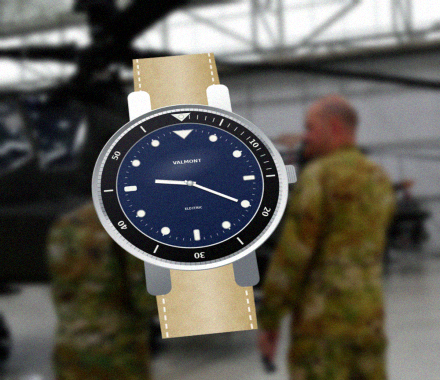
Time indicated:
9h20
